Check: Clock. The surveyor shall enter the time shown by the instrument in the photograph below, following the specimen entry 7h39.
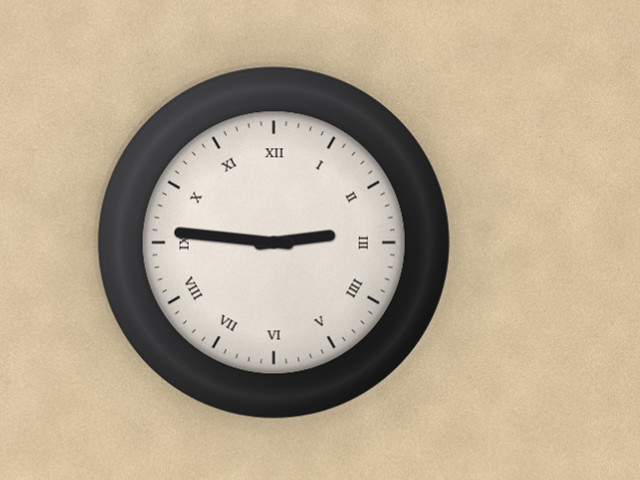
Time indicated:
2h46
